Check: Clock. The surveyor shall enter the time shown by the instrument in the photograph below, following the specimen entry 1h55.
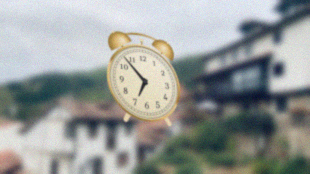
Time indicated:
6h53
